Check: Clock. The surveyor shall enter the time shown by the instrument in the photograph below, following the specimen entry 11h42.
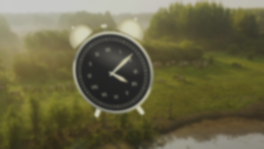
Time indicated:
4h09
